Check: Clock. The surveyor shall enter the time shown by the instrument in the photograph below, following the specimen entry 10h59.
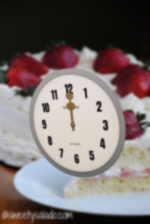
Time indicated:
12h00
